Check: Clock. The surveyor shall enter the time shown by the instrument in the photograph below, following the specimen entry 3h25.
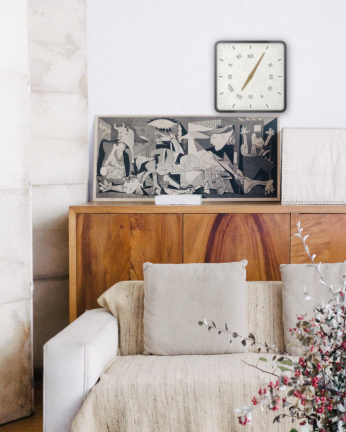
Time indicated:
7h05
